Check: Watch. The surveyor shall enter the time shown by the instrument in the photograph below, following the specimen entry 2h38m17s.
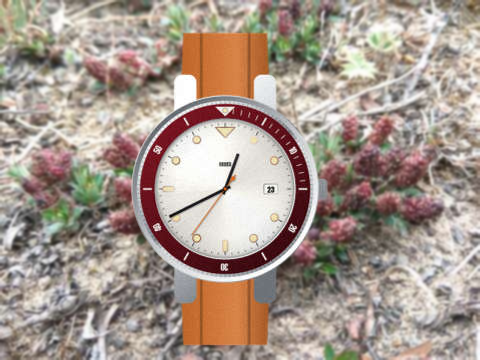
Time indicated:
12h40m36s
